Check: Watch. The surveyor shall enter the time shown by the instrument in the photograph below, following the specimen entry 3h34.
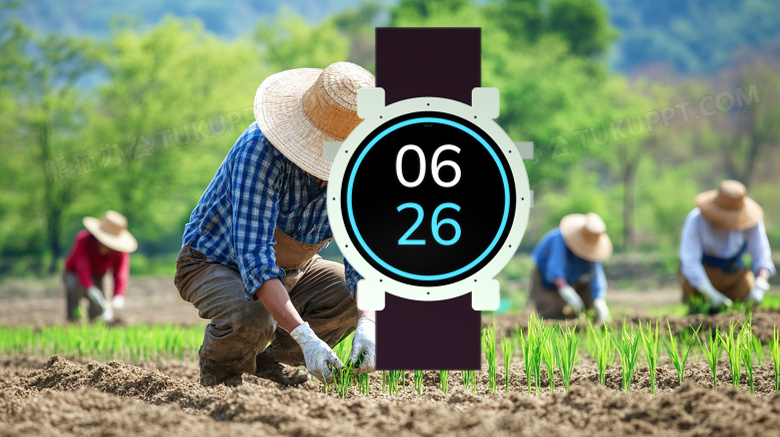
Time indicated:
6h26
